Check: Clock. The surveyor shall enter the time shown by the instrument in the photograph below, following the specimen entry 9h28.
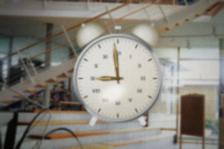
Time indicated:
8h59
